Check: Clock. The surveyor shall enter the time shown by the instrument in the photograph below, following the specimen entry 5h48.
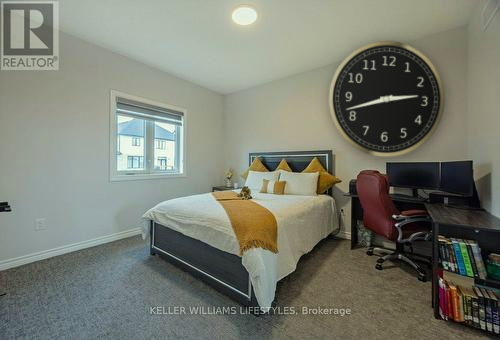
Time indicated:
2h42
